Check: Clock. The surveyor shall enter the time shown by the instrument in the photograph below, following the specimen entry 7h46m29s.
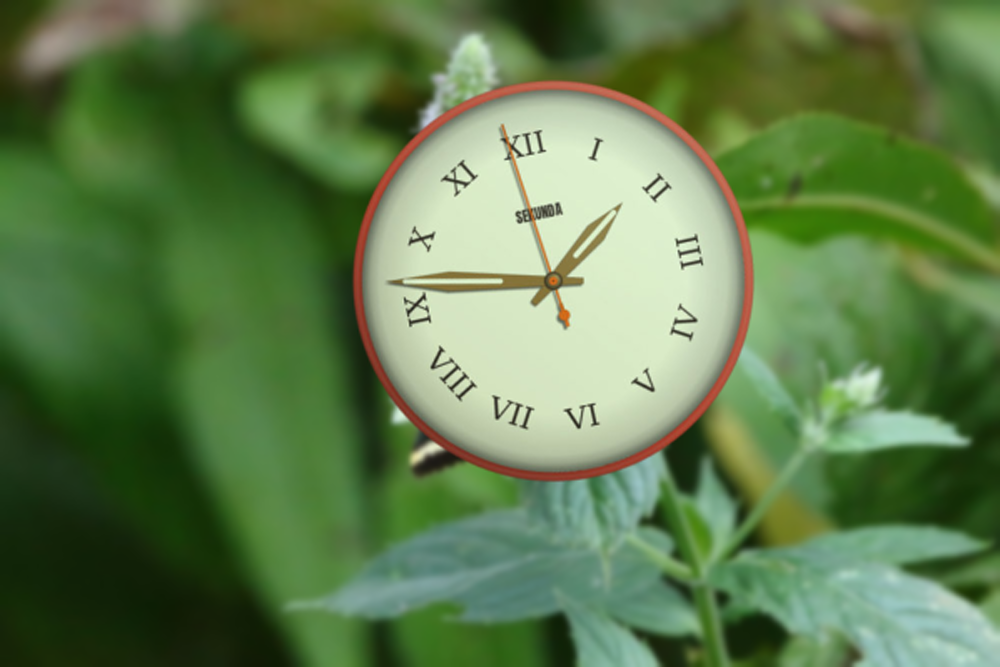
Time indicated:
1h46m59s
